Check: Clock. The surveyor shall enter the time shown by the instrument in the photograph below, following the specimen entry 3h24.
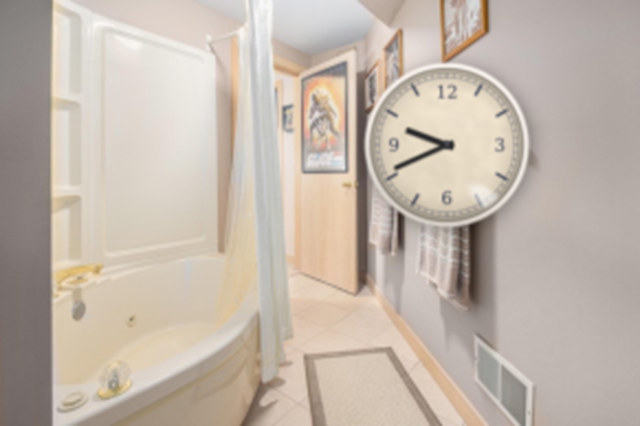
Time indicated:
9h41
